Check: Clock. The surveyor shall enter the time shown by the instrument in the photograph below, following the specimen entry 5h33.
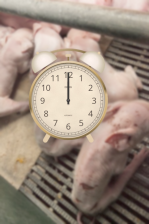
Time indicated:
12h00
